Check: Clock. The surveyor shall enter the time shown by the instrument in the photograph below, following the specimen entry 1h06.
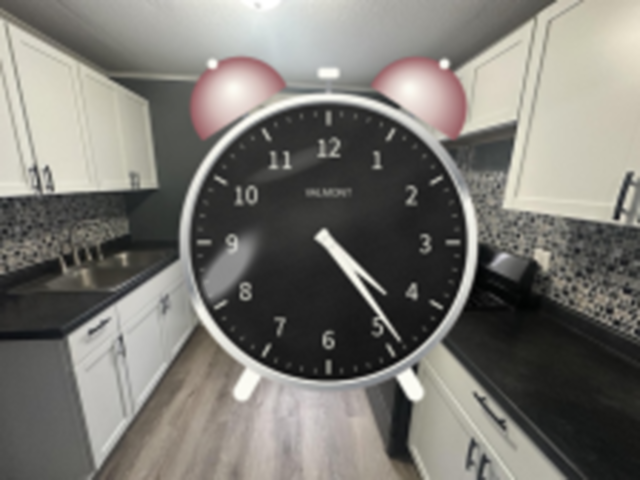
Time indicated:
4h24
